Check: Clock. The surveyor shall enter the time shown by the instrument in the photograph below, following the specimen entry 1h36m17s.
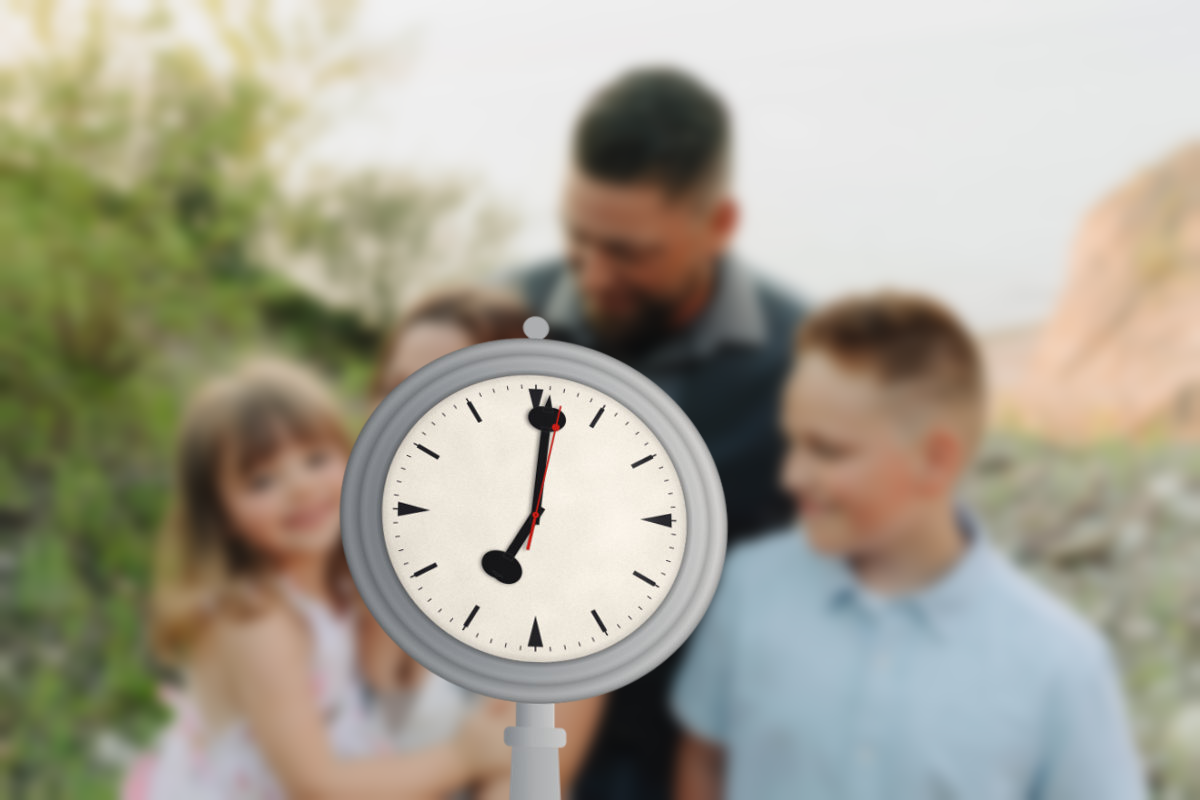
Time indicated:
7h01m02s
